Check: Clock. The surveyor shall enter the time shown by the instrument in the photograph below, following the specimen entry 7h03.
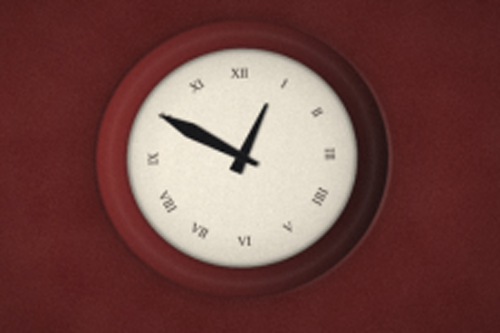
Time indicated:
12h50
